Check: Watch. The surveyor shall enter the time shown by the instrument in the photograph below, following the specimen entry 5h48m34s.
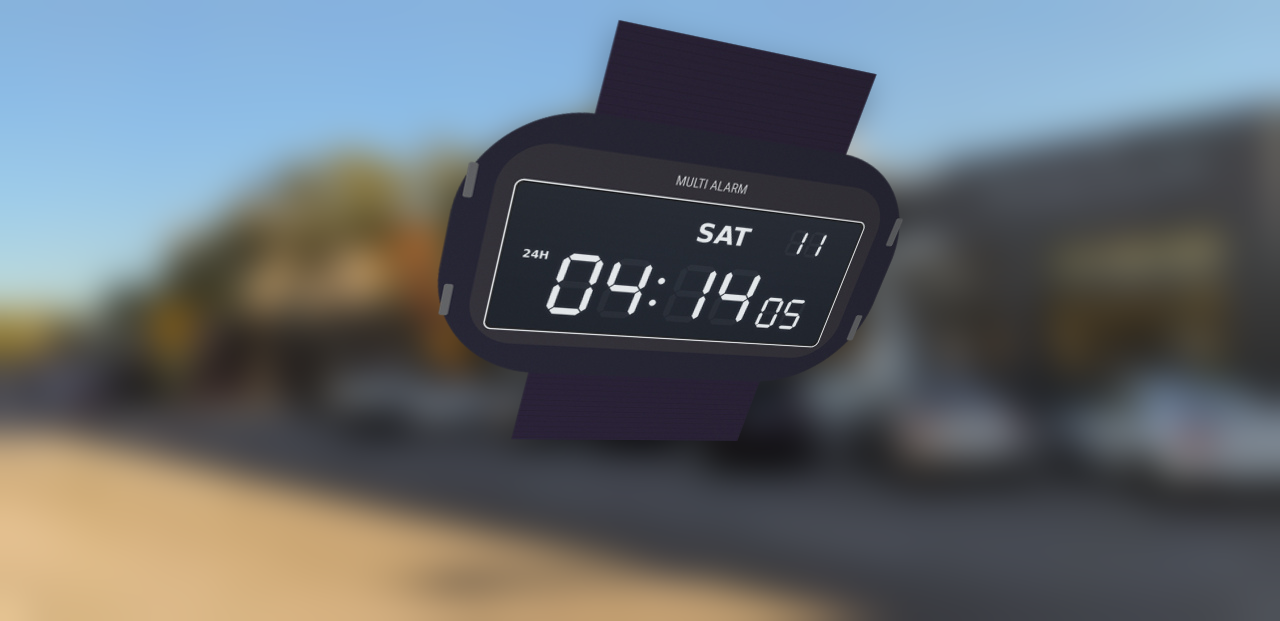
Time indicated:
4h14m05s
